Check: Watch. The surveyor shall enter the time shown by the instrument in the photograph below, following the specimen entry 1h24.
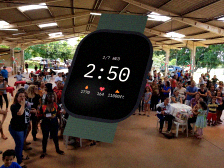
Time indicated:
2h50
